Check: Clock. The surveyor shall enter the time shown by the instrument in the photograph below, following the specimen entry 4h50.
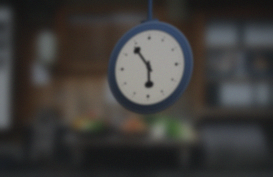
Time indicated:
5h54
